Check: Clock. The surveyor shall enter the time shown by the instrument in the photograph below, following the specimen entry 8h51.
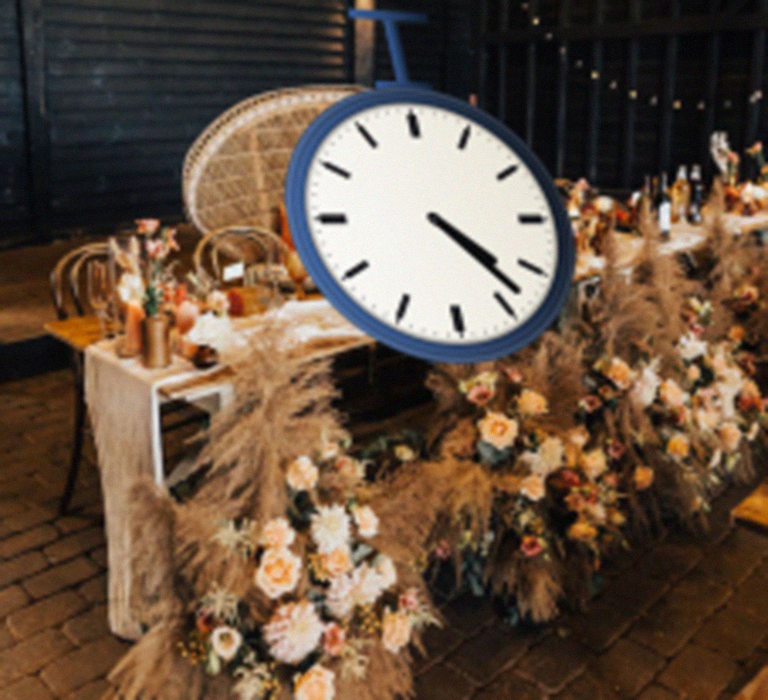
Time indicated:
4h23
